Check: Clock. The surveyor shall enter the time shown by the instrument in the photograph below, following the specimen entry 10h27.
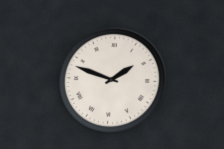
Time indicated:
1h48
